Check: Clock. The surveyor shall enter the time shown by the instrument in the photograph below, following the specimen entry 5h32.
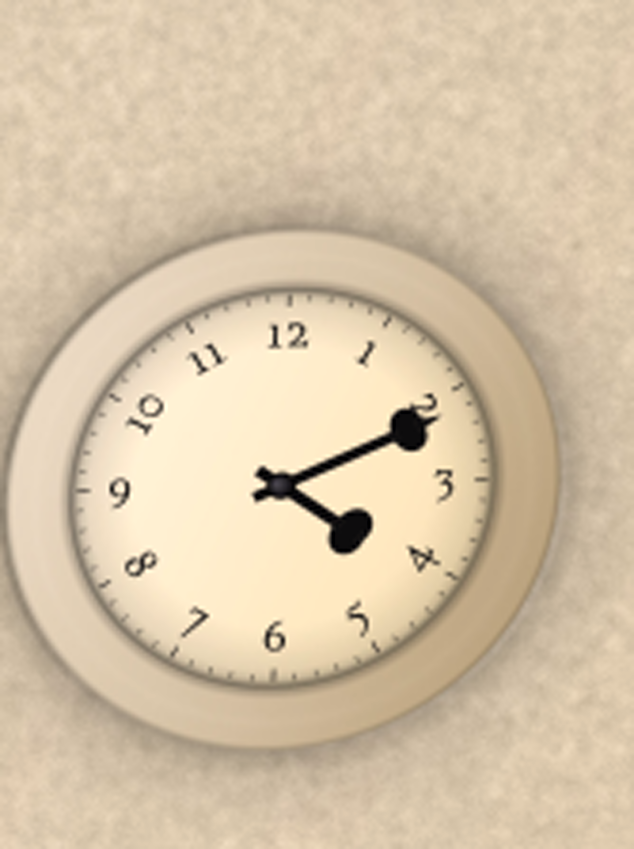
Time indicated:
4h11
